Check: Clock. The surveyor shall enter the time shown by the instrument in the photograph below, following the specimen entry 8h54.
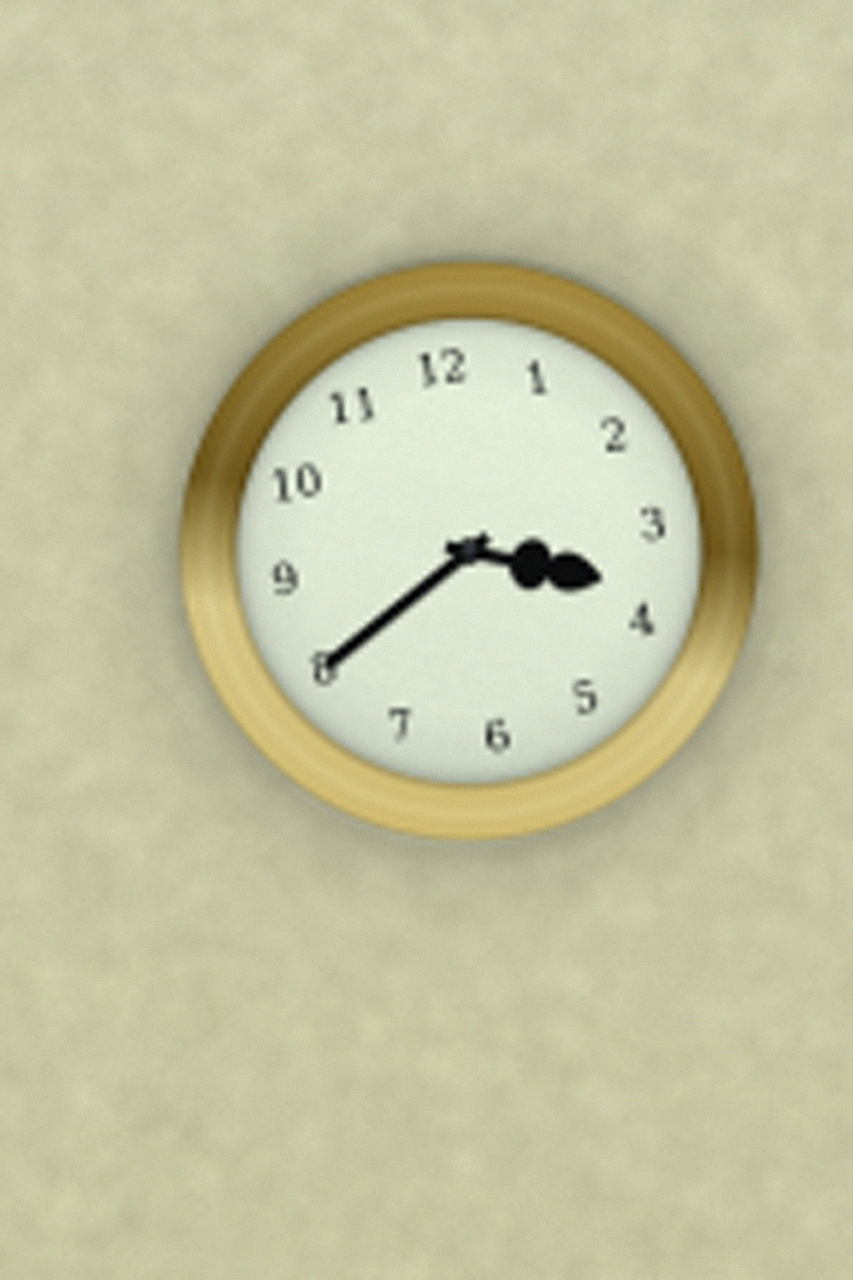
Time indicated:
3h40
